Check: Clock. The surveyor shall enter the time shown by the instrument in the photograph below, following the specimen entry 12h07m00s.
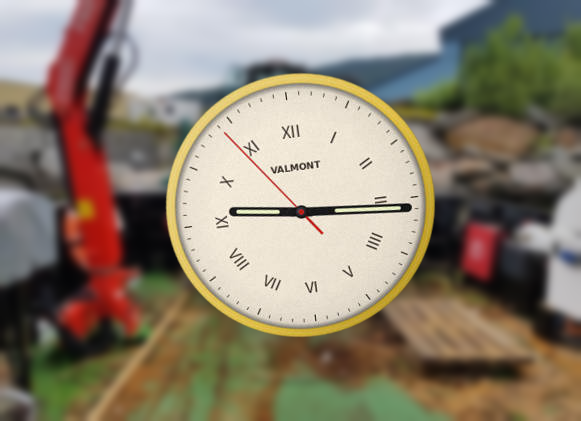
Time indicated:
9h15m54s
